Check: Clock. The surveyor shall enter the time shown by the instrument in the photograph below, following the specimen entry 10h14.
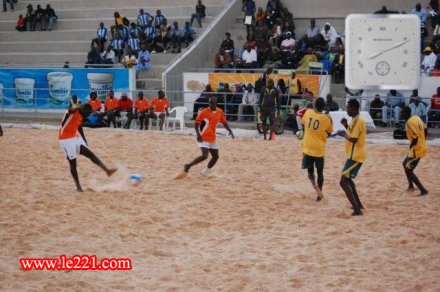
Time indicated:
8h11
